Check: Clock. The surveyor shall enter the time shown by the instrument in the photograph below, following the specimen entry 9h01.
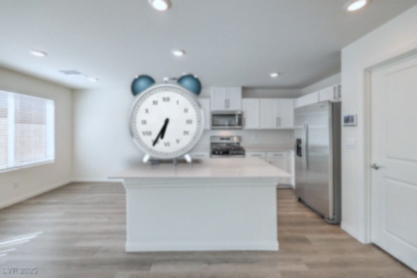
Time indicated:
6h35
